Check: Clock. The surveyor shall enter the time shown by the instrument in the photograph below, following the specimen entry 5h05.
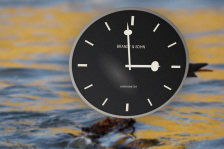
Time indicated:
2h59
